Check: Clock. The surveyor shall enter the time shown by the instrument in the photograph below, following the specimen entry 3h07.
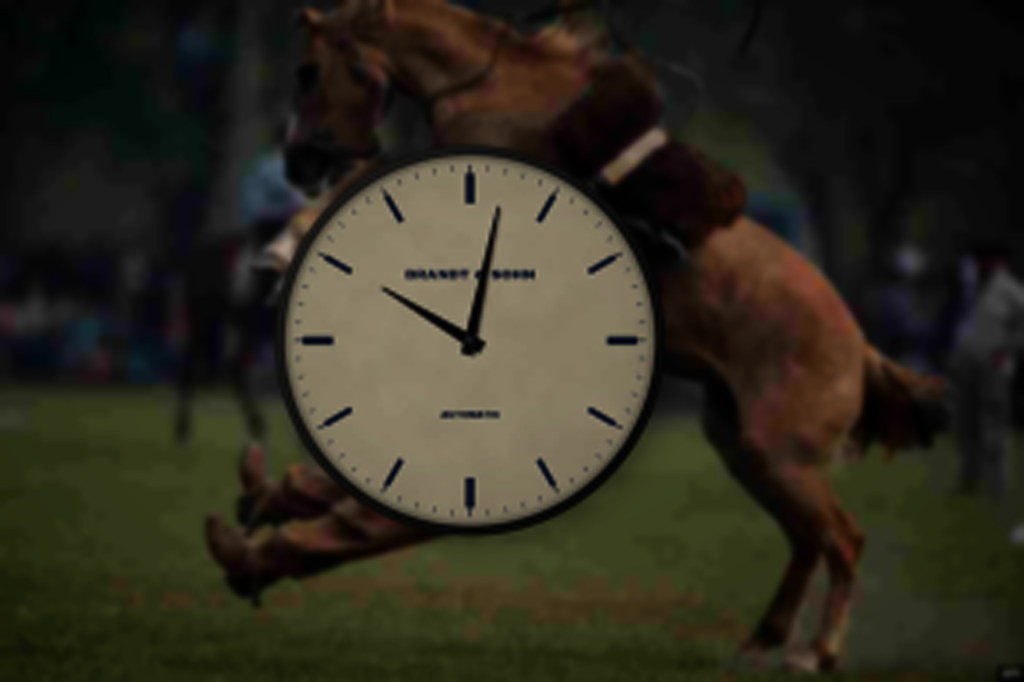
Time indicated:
10h02
